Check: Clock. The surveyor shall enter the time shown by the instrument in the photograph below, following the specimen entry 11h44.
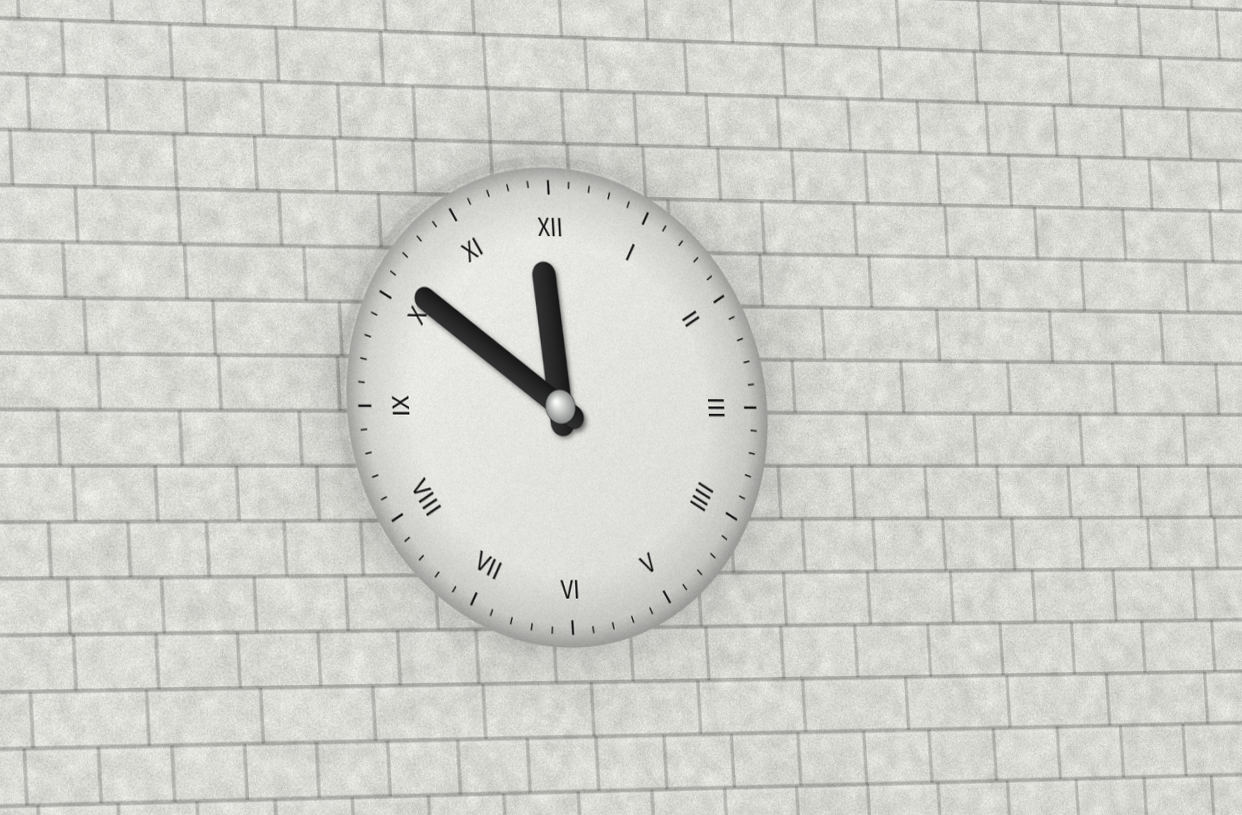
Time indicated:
11h51
